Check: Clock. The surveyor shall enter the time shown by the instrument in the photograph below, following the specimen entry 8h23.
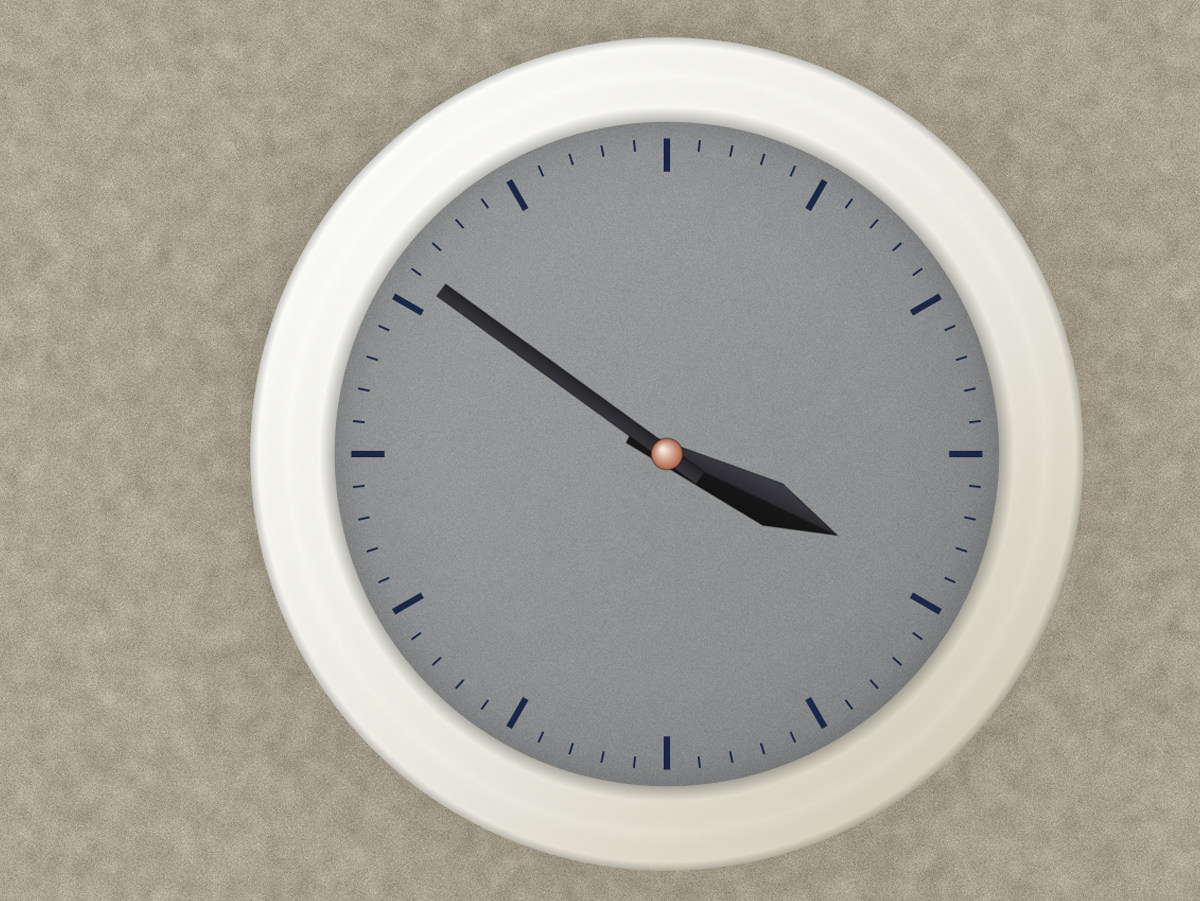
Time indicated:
3h51
